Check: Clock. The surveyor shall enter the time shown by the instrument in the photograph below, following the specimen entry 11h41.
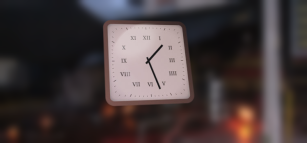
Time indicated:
1h27
